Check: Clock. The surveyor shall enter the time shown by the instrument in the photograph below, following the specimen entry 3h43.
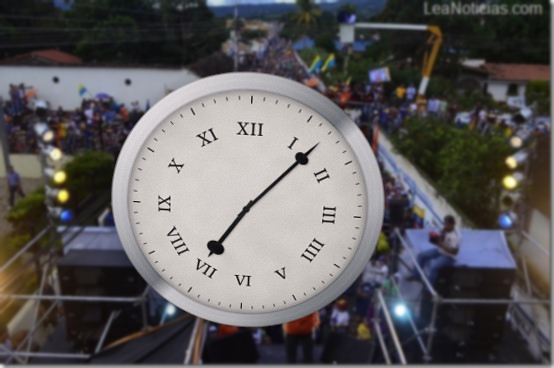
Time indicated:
7h07
